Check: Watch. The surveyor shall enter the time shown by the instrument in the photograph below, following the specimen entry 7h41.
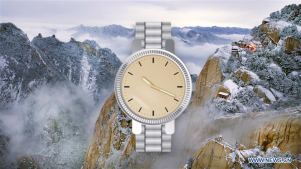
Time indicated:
10h19
